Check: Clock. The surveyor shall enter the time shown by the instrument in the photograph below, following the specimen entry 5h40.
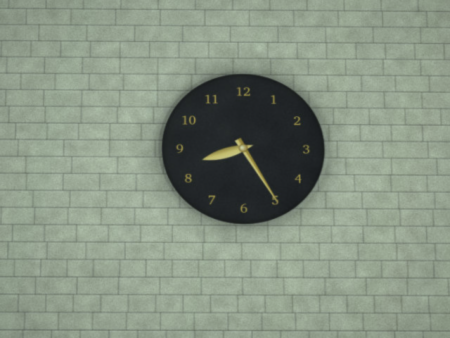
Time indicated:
8h25
